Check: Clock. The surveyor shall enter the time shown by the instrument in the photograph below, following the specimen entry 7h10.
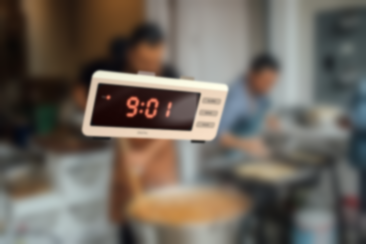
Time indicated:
9h01
